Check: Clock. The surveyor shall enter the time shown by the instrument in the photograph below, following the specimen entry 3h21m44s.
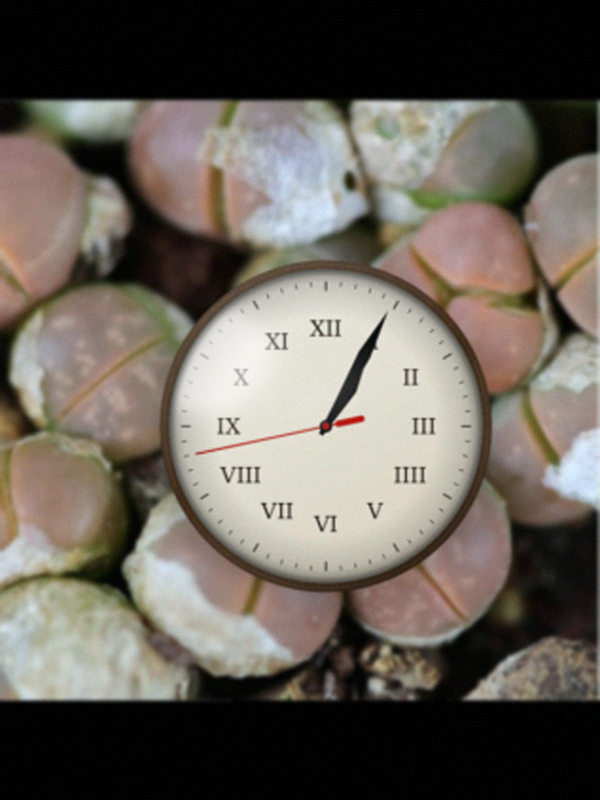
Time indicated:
1h04m43s
